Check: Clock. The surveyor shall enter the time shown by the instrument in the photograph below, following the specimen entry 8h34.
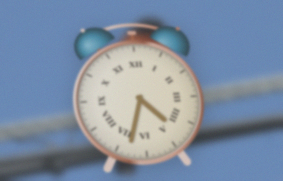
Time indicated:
4h33
